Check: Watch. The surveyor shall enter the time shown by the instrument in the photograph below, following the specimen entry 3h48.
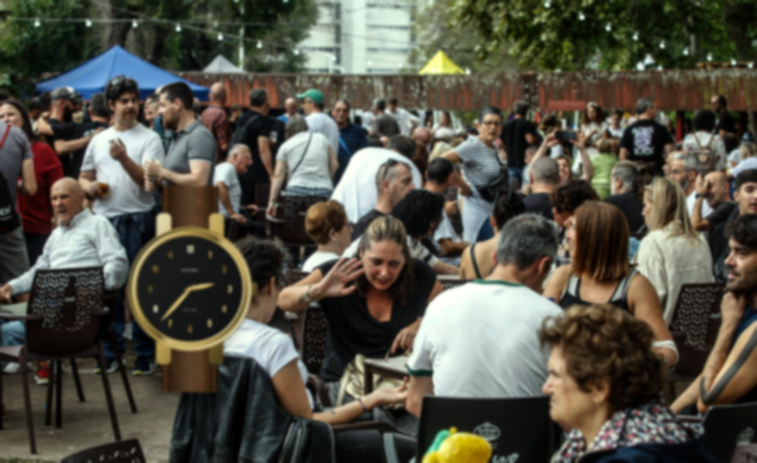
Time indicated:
2h37
